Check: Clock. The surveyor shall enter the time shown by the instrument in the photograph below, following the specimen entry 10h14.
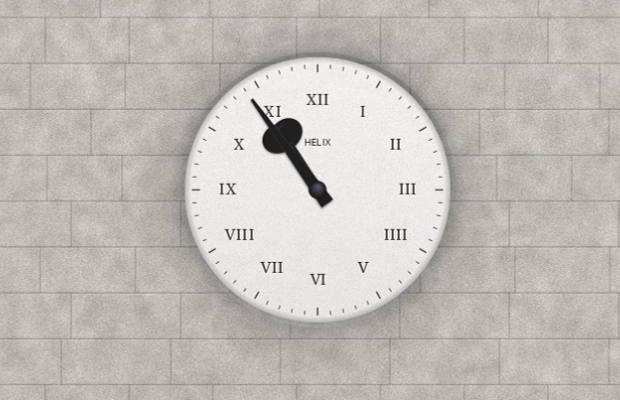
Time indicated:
10h54
